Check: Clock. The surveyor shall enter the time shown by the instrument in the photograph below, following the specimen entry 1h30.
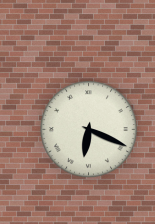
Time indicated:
6h19
